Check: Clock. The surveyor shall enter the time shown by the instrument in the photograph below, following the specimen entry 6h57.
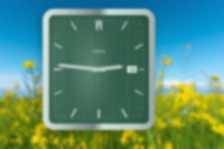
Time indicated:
2h46
